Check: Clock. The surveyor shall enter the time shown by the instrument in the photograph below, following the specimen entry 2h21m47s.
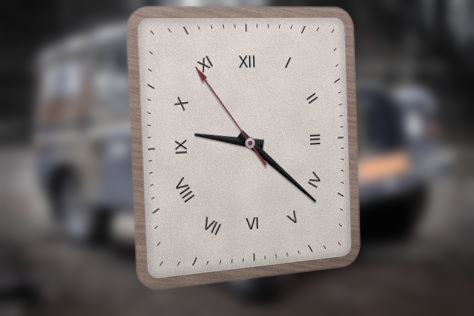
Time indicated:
9h21m54s
